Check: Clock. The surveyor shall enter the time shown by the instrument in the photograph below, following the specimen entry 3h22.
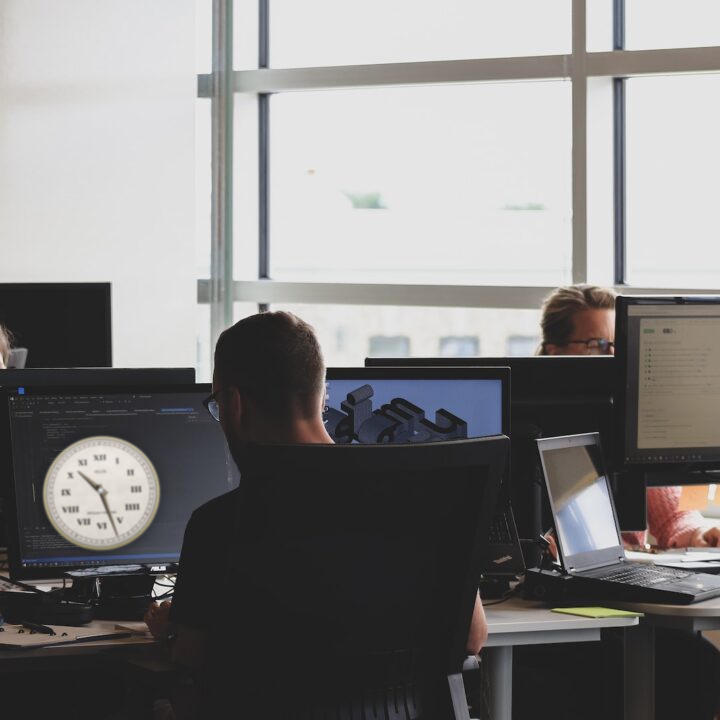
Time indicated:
10h27
